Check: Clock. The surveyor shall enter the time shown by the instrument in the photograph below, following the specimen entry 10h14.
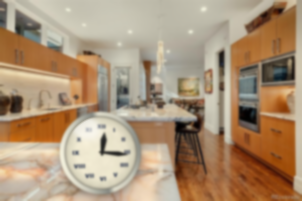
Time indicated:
12h16
